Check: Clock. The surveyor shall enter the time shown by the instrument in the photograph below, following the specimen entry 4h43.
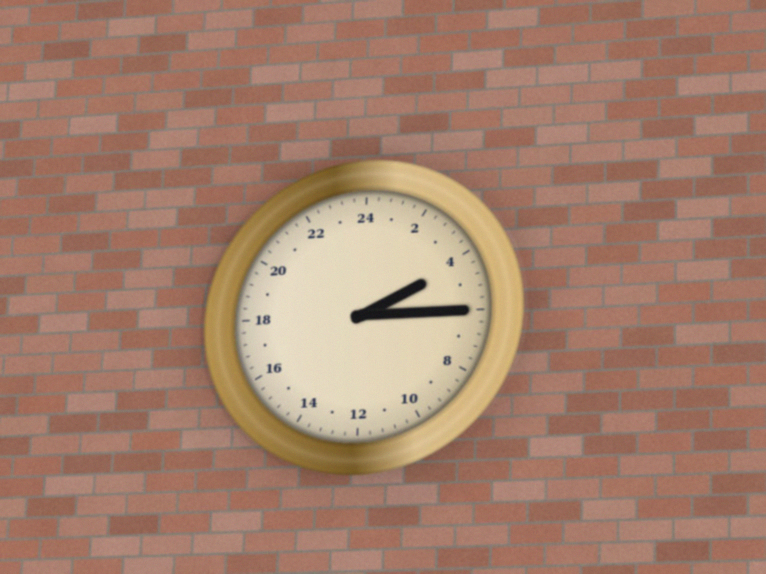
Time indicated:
4h15
